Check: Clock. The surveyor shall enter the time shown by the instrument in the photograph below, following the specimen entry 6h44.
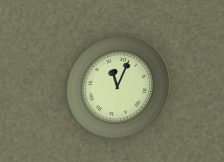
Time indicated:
11h02
